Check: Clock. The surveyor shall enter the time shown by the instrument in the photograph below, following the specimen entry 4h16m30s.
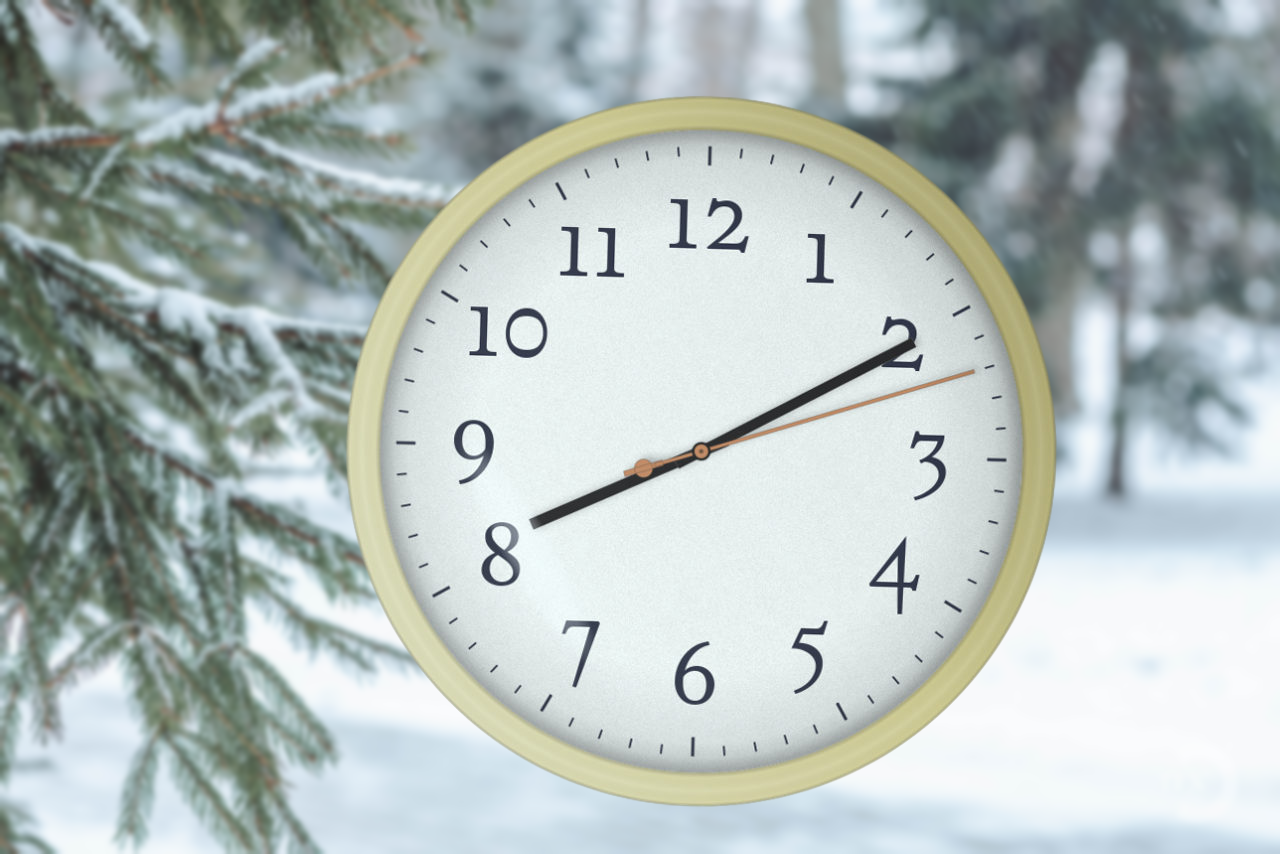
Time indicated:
8h10m12s
